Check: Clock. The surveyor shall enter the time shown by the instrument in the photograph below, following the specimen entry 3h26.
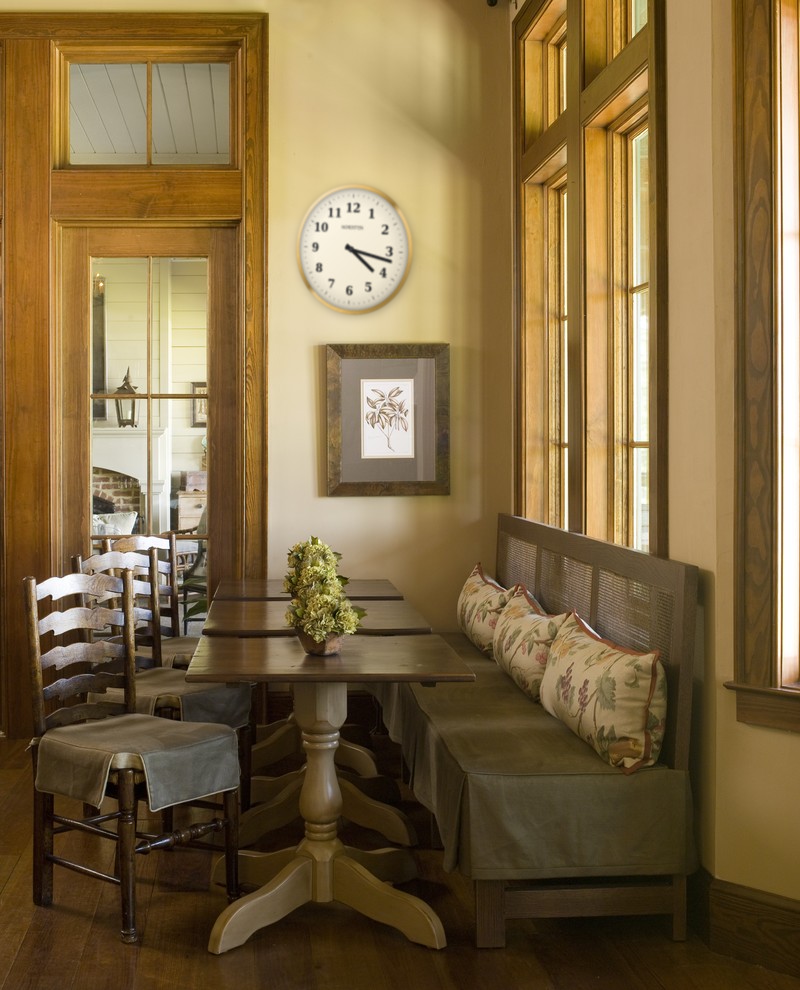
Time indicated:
4h17
